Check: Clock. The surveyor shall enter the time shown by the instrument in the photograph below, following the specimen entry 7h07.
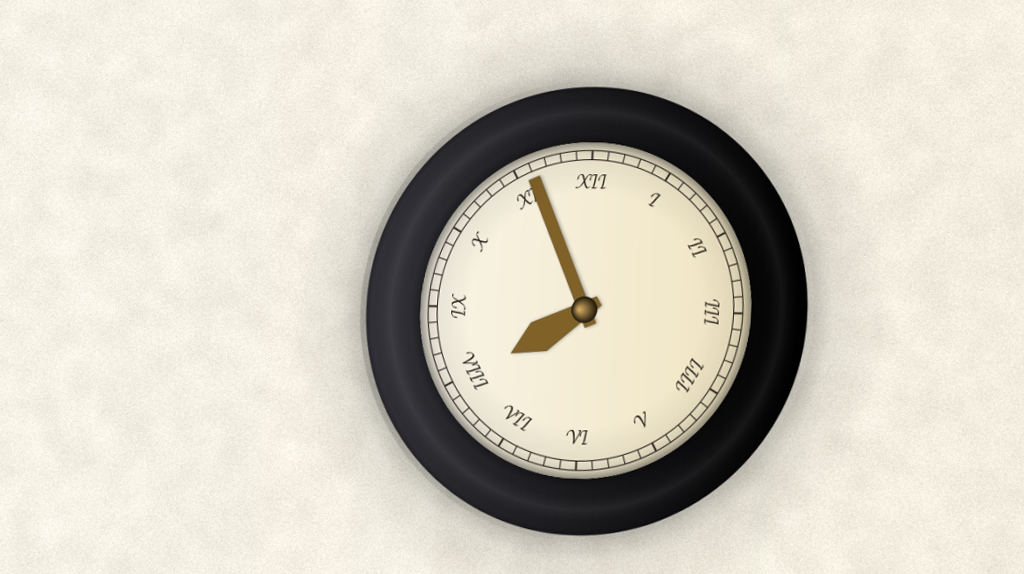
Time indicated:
7h56
